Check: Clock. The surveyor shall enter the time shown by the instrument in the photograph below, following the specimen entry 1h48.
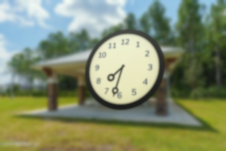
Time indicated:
7h32
